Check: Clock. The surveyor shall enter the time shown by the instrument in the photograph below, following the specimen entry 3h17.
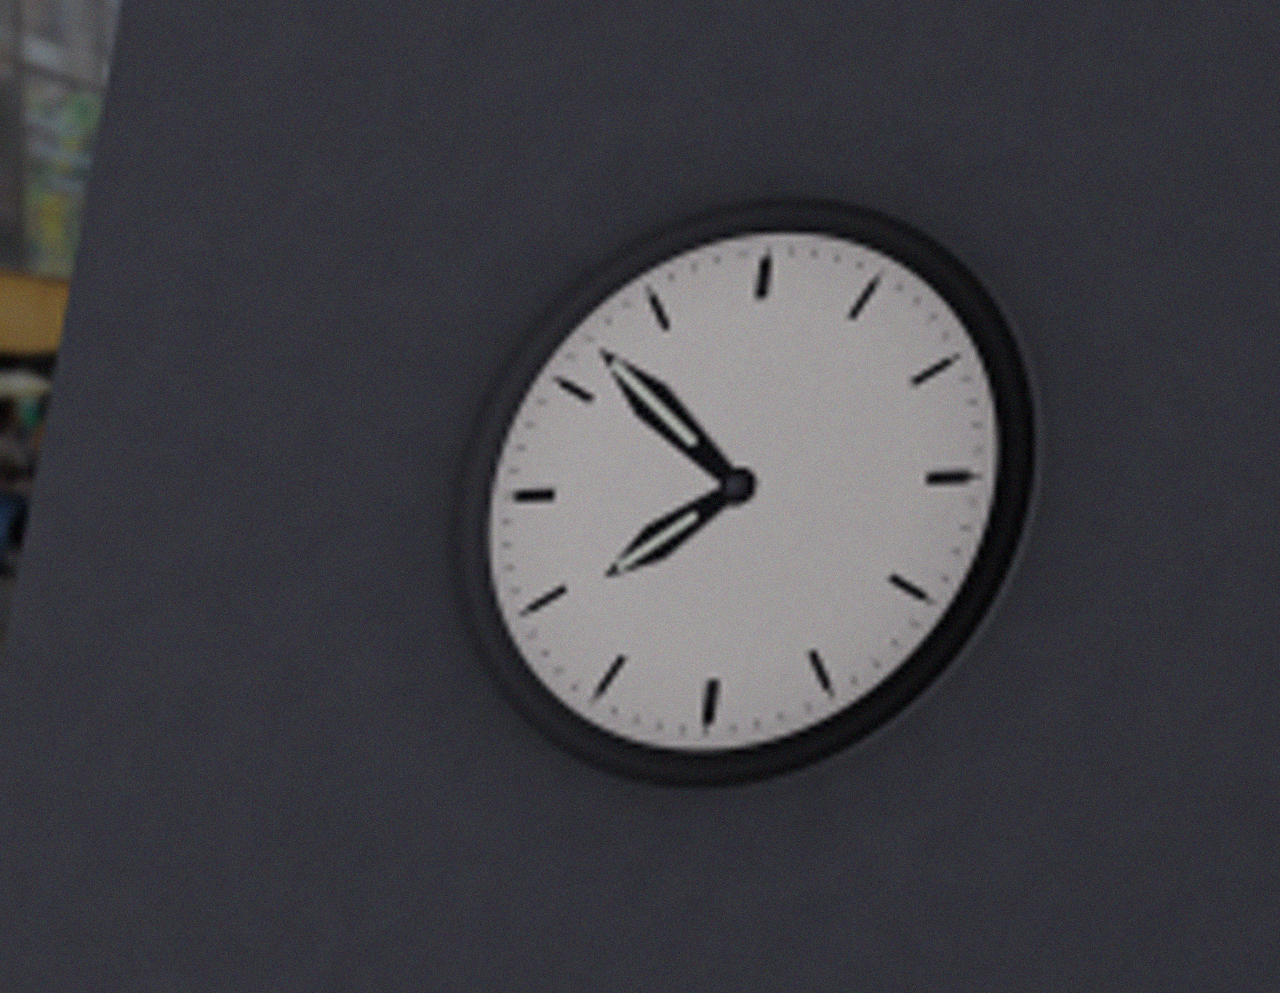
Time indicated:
7h52
